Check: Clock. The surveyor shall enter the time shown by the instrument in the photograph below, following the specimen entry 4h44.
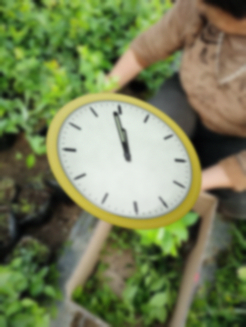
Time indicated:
11h59
